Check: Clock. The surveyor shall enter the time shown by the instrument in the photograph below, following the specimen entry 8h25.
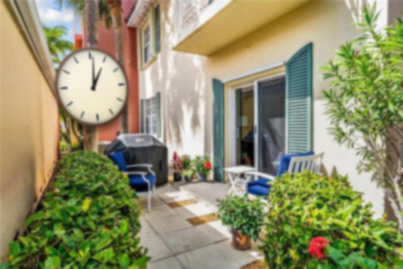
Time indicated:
1h01
